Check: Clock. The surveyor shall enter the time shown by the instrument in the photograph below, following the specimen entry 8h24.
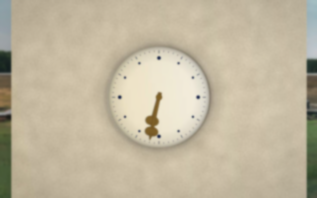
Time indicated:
6h32
